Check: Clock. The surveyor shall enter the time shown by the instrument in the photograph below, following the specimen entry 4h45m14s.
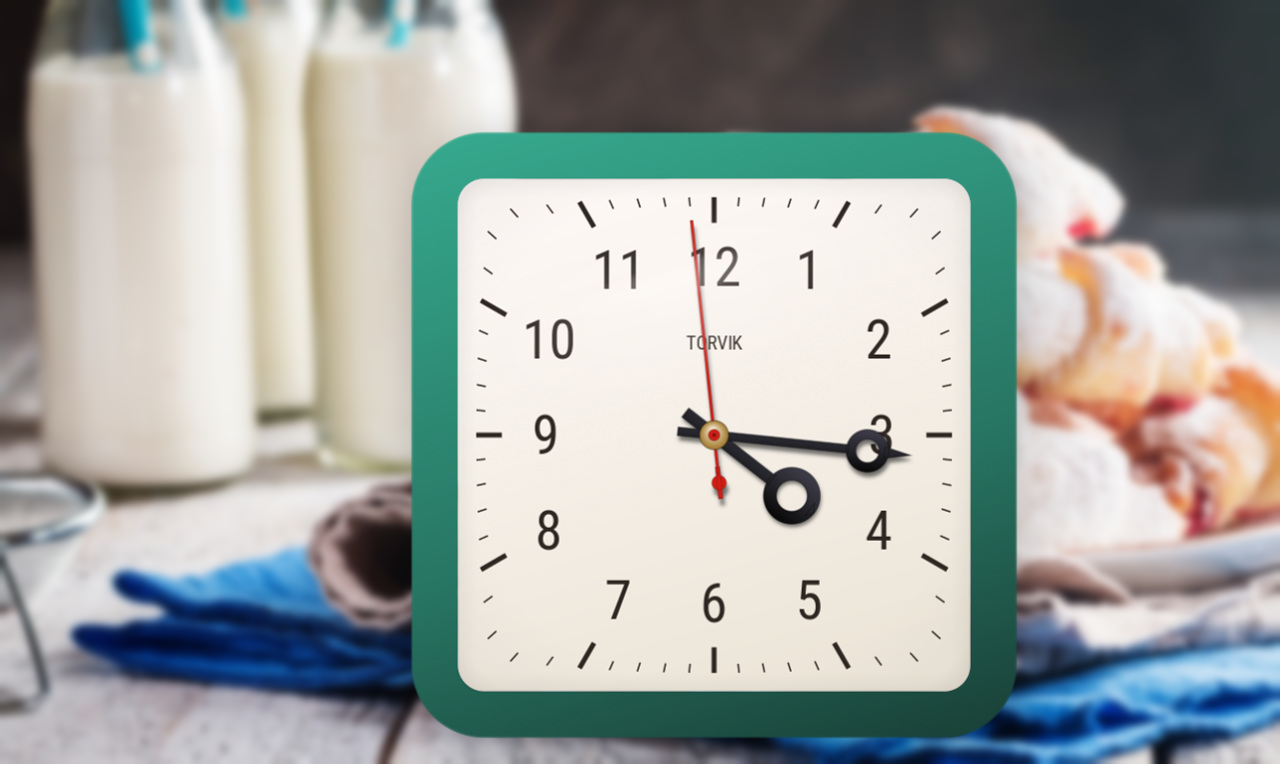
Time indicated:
4h15m59s
